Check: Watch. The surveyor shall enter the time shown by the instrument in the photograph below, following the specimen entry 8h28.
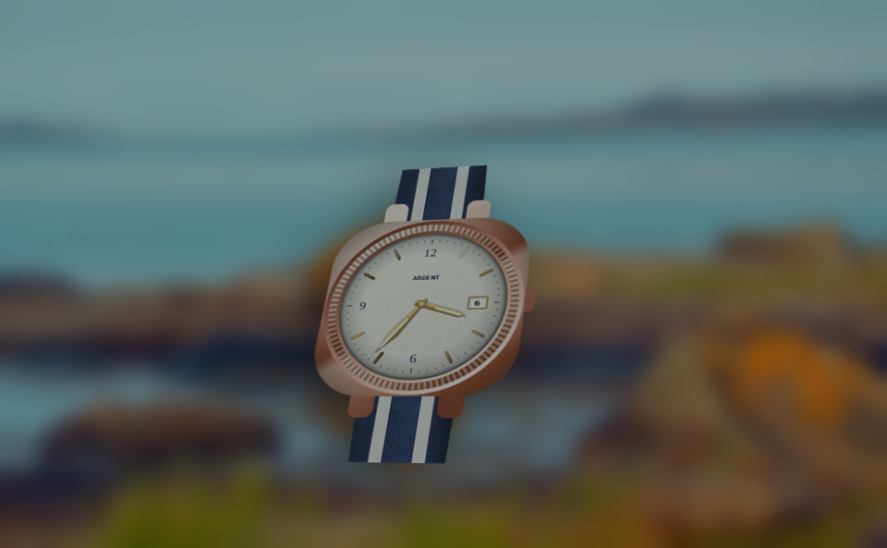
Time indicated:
3h36
